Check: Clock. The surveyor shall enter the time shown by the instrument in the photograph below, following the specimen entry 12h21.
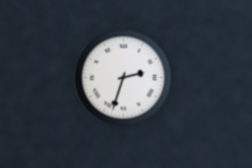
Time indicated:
2h33
